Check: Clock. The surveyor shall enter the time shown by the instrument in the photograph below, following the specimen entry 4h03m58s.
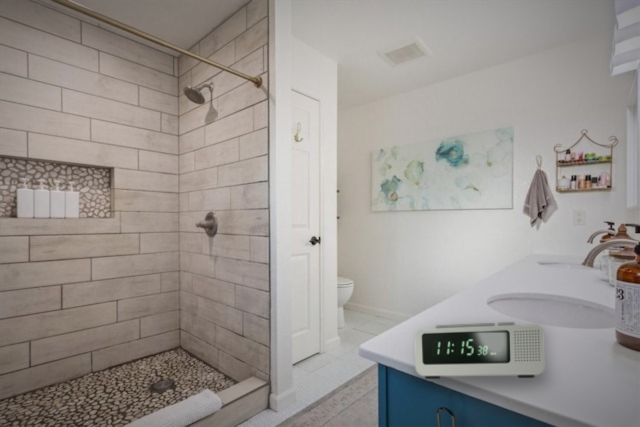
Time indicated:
11h15m38s
